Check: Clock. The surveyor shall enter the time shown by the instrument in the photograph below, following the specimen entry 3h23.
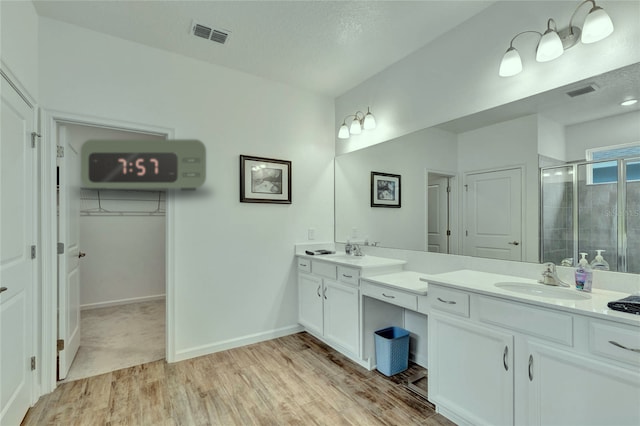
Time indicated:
7h57
